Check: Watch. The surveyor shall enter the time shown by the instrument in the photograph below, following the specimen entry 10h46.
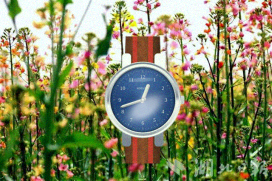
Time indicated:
12h42
